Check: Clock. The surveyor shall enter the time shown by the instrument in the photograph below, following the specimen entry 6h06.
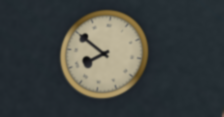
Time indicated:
7h50
